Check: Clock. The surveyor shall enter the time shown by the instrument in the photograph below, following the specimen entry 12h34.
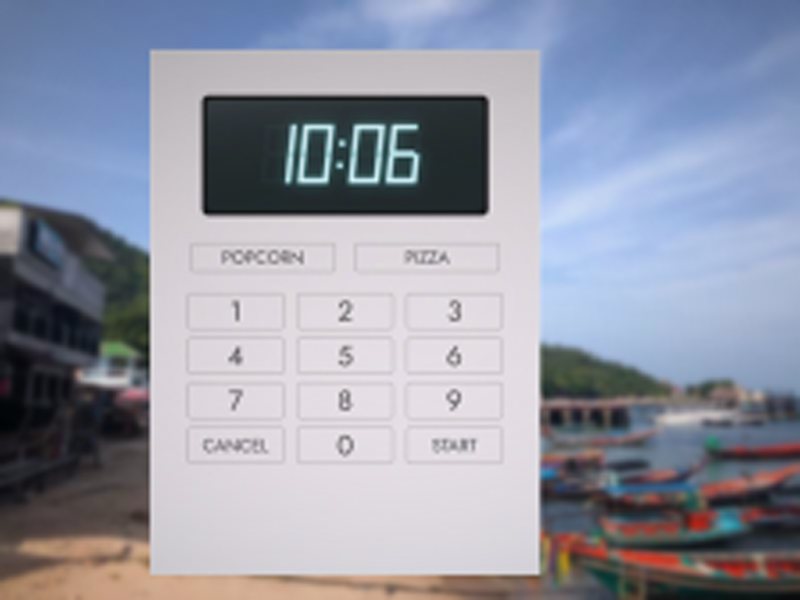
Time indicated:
10h06
